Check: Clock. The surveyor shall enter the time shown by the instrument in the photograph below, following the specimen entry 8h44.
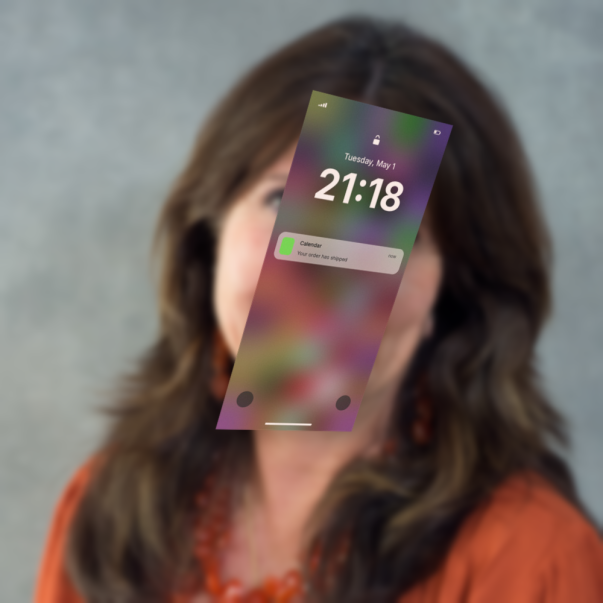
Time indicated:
21h18
